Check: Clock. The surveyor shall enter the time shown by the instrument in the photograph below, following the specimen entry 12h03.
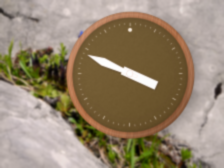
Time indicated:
3h49
